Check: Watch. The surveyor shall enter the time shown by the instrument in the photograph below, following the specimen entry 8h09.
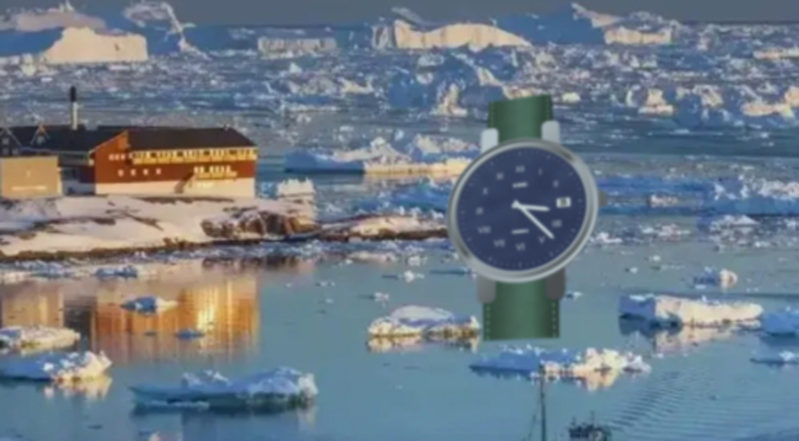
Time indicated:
3h23
